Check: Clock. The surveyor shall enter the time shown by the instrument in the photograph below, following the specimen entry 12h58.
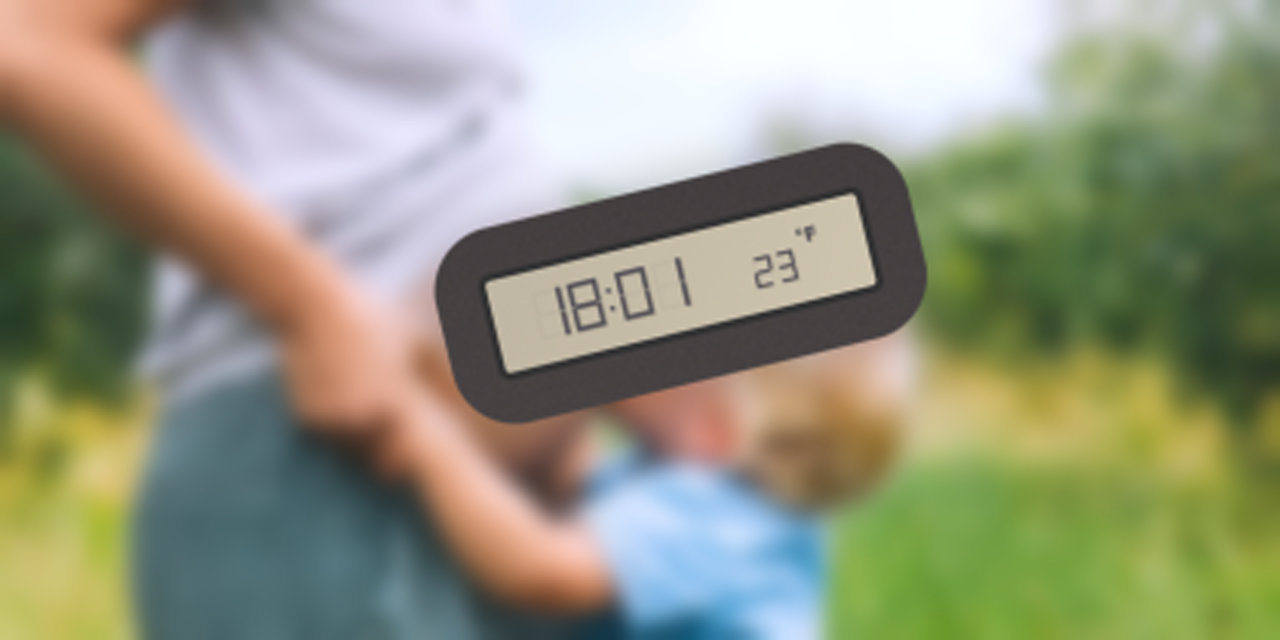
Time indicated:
18h01
